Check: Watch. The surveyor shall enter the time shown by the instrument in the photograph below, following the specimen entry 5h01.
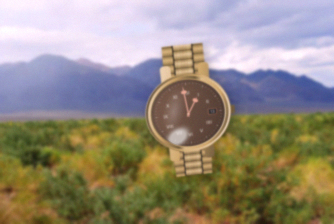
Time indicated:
12h59
